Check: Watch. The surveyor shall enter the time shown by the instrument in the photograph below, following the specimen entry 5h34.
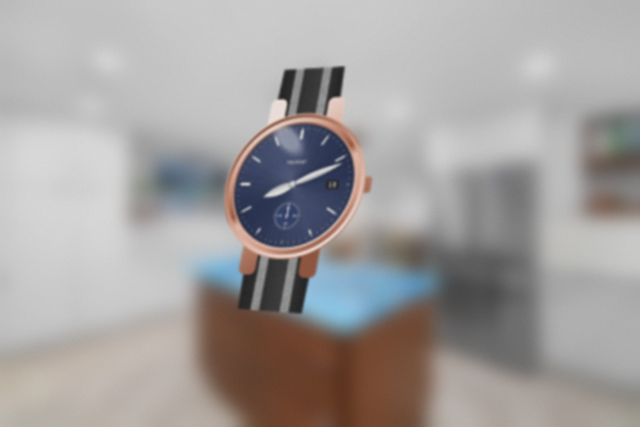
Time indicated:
8h11
